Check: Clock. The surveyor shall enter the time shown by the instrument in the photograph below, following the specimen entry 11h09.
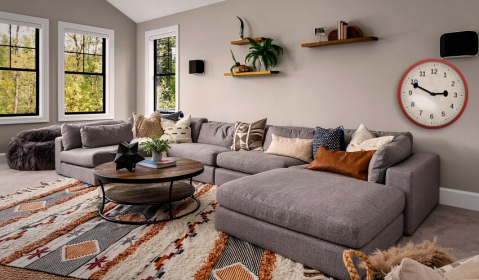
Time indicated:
2h49
